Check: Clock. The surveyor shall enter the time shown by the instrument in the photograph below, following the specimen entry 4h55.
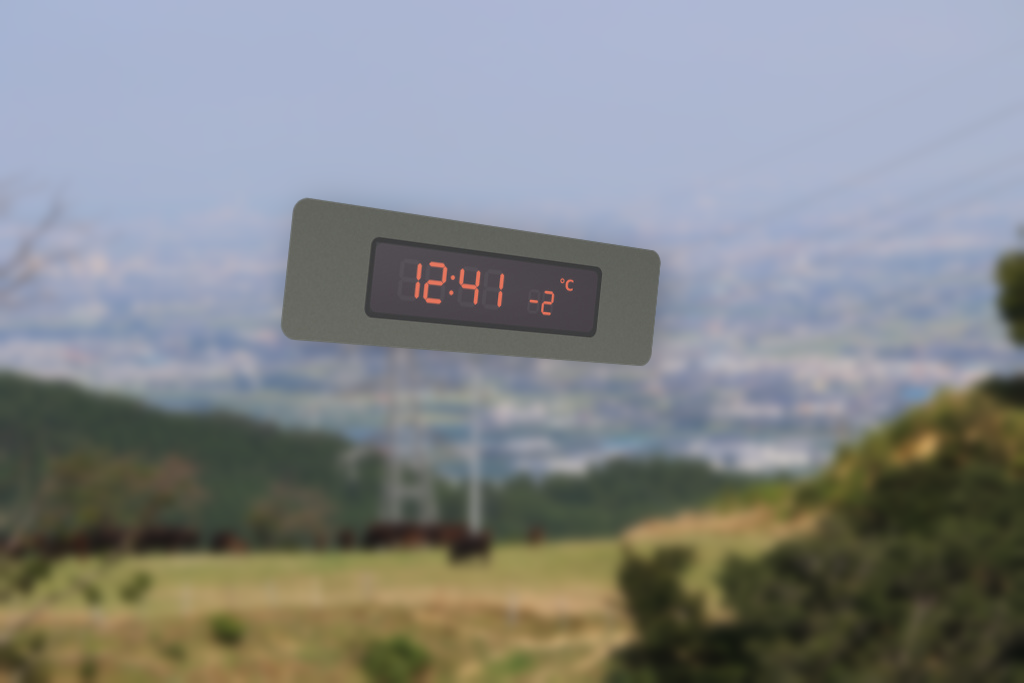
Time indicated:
12h41
